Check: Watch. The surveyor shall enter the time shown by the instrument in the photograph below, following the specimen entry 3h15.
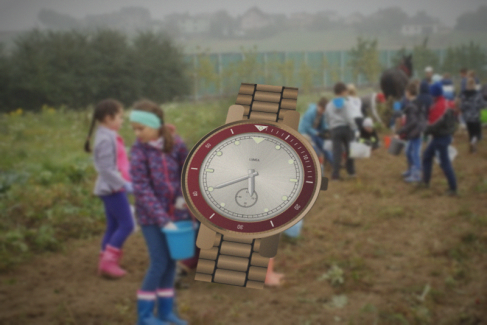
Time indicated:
5h40
